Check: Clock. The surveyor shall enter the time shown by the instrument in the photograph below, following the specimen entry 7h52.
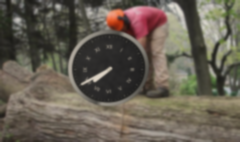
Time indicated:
7h40
